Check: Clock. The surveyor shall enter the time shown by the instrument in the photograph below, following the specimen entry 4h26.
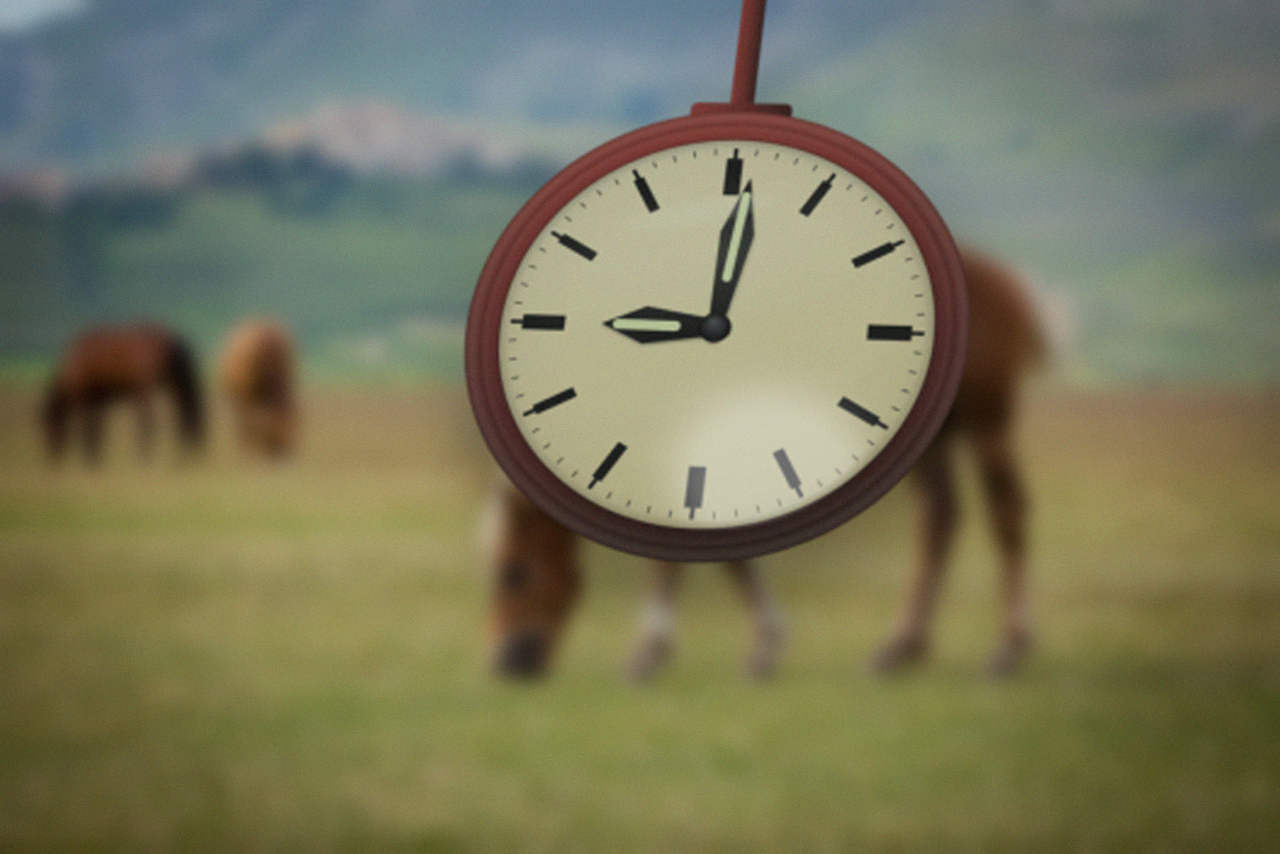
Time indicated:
9h01
